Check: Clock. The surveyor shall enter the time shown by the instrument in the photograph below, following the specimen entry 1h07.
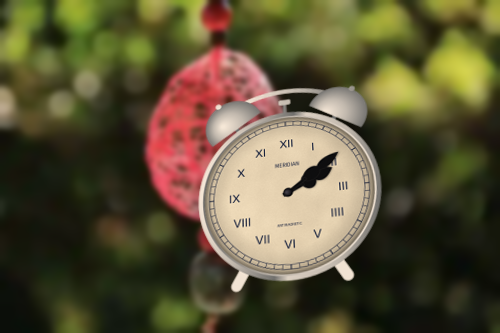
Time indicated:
2h09
